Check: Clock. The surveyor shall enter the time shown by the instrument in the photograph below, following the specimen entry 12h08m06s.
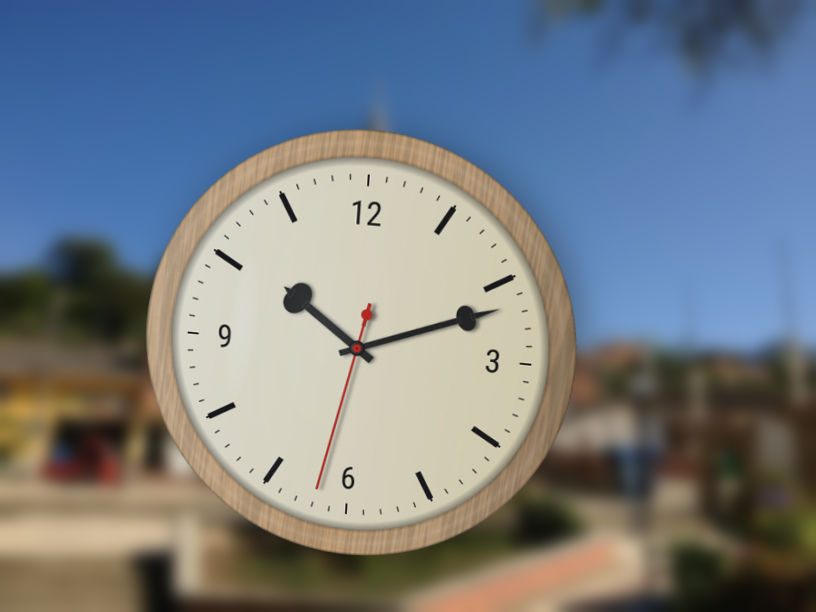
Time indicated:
10h11m32s
